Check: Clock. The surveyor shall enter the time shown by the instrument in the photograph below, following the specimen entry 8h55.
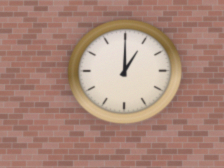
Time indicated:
1h00
